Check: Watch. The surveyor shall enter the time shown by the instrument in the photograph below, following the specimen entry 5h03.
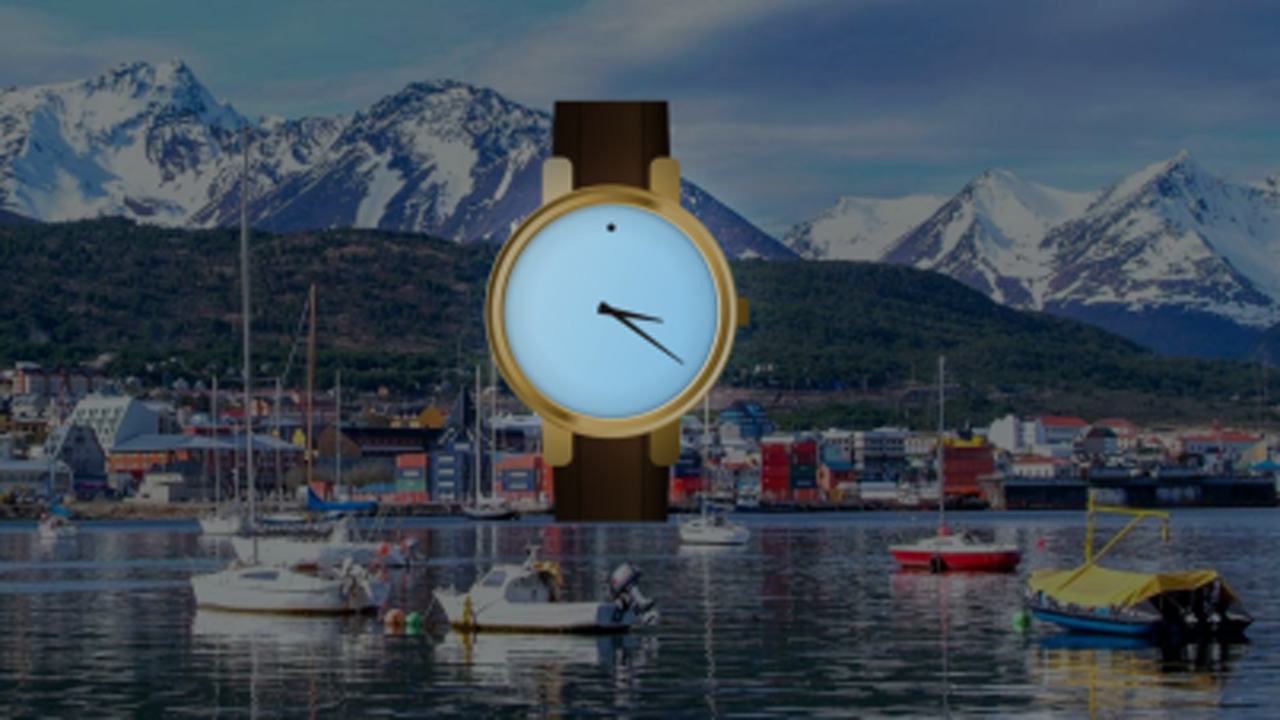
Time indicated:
3h21
